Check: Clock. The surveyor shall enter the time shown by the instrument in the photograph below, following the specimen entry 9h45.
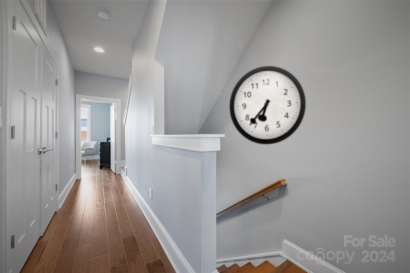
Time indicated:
6h37
